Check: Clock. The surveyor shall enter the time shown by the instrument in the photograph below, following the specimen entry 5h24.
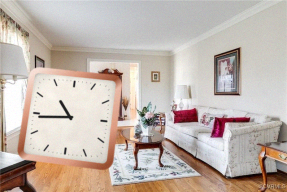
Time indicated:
10h44
